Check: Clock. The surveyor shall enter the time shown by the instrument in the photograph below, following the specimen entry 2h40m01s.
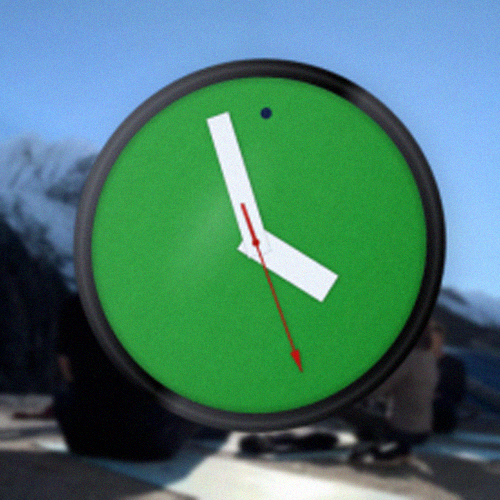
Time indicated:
3h56m26s
